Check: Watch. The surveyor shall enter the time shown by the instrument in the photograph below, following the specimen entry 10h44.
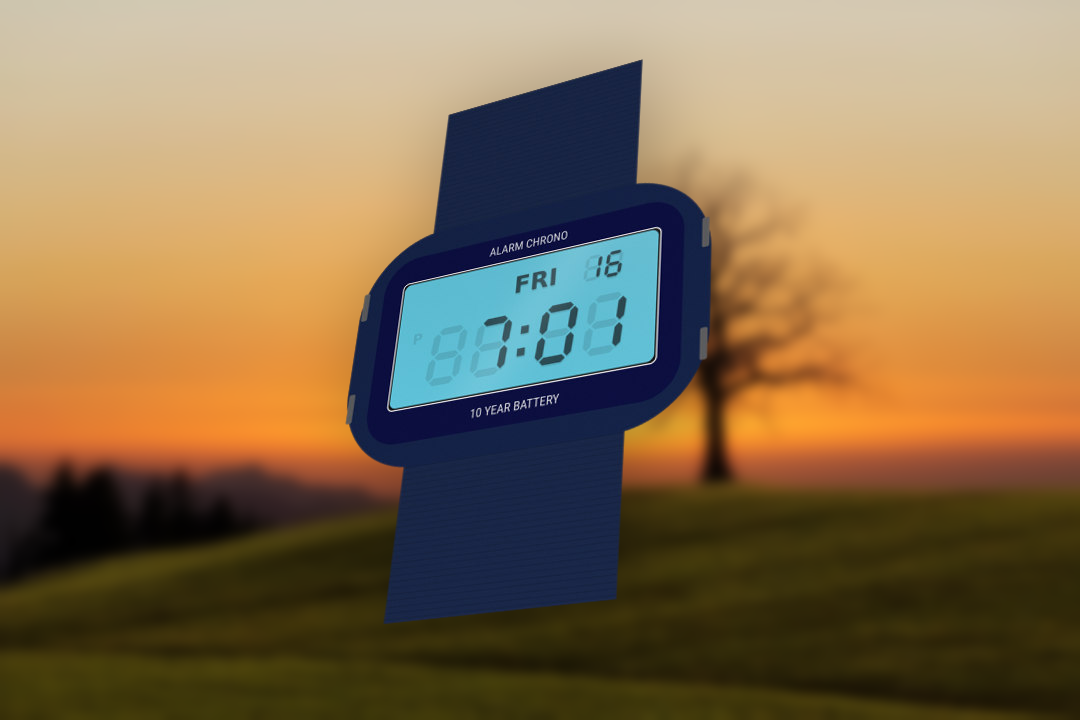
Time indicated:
7h01
